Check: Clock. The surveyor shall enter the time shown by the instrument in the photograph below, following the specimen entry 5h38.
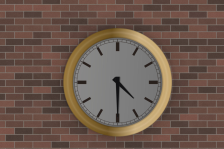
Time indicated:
4h30
